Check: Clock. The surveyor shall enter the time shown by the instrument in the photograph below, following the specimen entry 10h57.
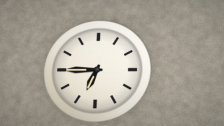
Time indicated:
6h45
